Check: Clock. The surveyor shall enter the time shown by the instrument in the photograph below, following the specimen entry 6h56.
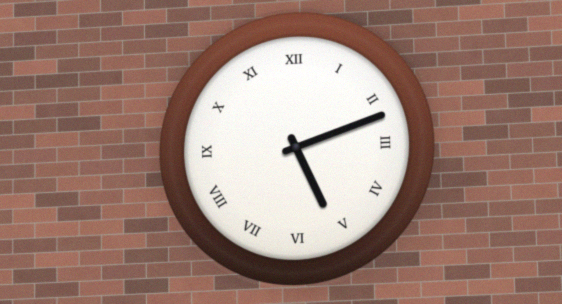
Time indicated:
5h12
